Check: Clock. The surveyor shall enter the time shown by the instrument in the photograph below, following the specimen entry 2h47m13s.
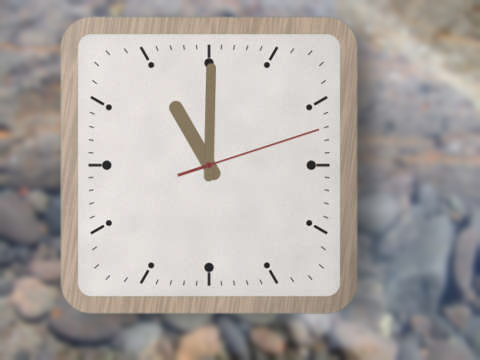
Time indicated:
11h00m12s
